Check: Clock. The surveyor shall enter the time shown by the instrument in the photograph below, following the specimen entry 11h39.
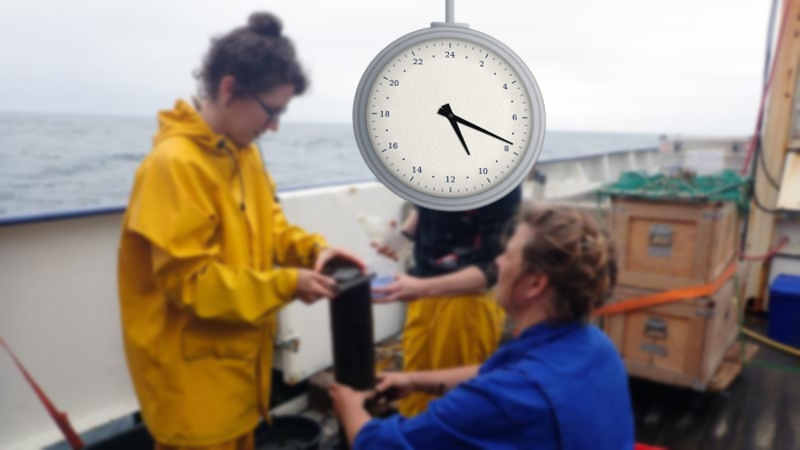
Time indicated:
10h19
